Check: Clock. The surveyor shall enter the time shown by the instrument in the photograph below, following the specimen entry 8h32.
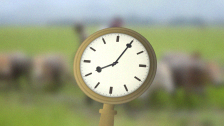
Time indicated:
8h05
